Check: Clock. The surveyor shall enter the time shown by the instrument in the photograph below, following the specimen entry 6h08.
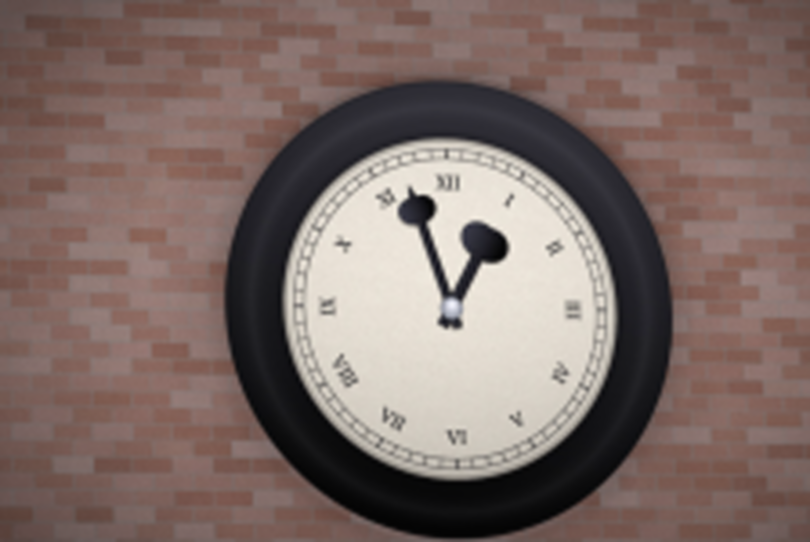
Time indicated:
12h57
